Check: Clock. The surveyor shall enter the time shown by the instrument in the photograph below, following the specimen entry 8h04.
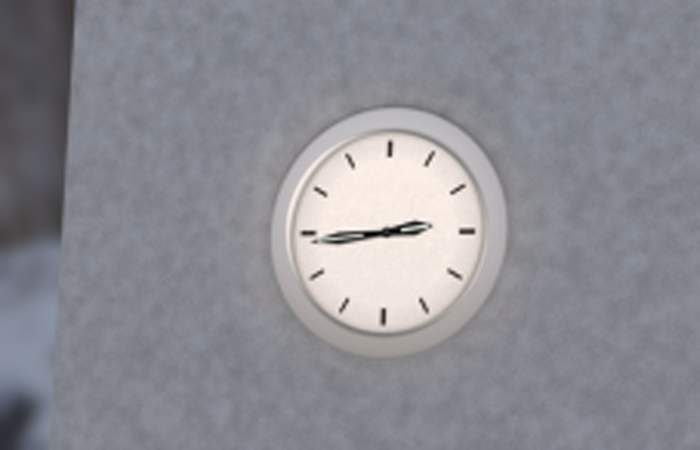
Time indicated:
2h44
